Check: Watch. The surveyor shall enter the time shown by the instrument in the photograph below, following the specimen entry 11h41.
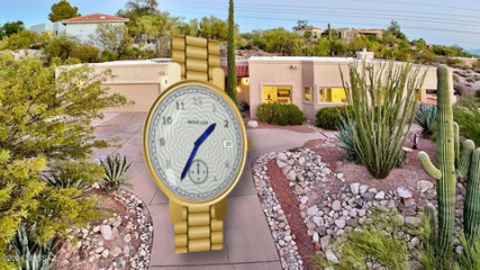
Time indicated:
1h35
